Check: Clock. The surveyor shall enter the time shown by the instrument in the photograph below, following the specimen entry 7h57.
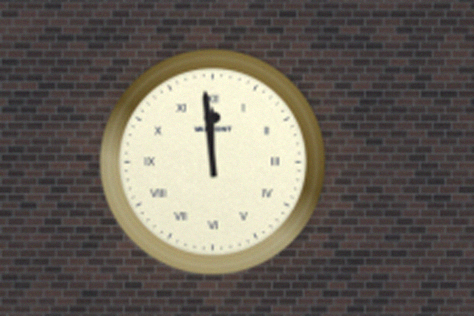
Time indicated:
11h59
